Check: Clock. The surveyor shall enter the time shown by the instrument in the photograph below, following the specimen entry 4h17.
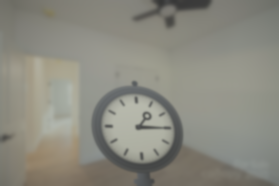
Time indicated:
1h15
